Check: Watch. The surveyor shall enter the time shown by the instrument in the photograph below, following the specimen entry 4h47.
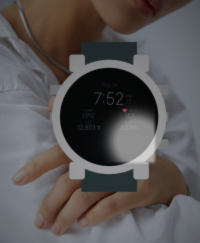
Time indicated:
7h52
